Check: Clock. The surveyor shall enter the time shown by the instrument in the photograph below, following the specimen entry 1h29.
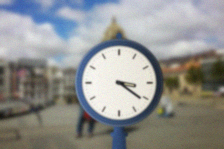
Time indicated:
3h21
